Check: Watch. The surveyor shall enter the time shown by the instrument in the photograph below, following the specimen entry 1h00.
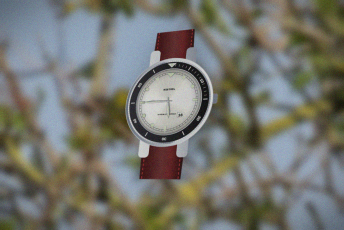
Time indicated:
5h45
